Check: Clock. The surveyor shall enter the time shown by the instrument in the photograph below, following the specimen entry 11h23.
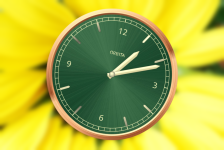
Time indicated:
1h11
